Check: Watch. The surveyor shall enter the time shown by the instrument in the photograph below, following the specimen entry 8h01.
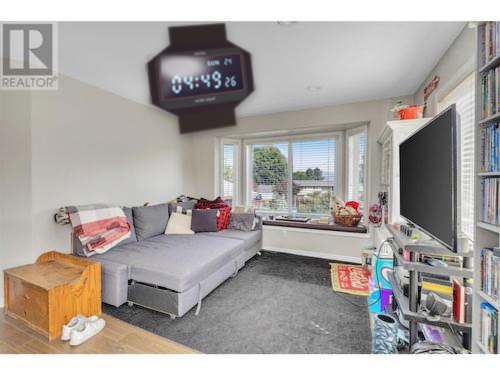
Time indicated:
4h49
